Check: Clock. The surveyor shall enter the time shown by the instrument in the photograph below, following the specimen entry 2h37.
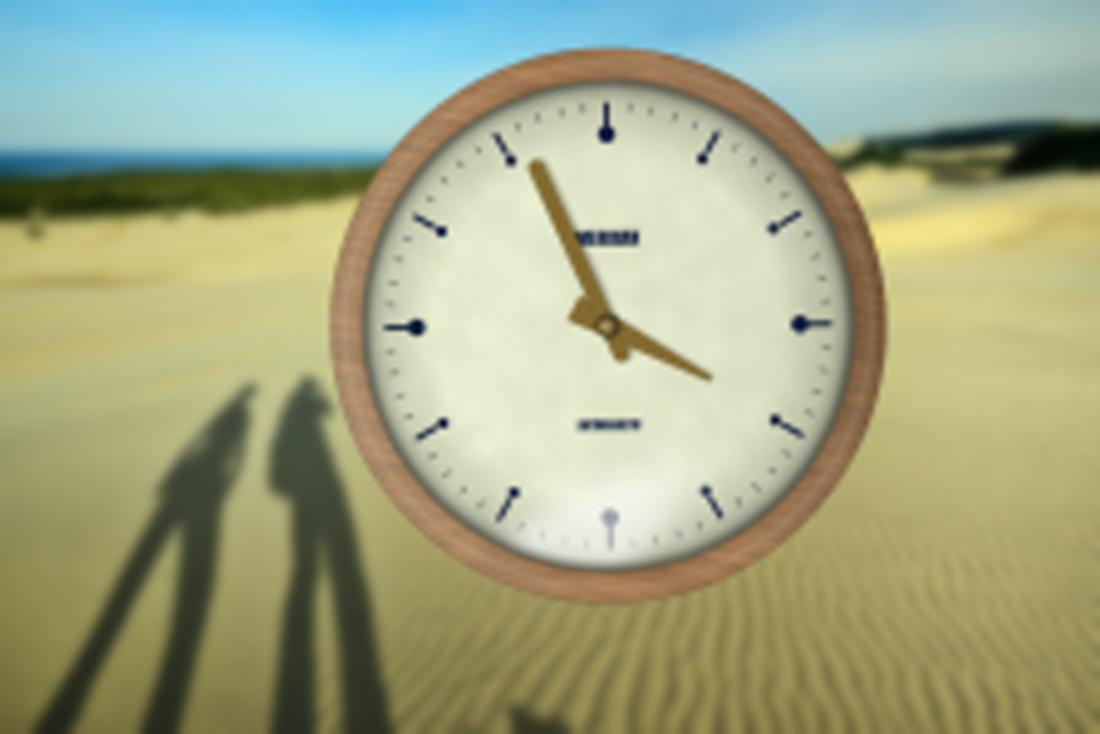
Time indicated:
3h56
